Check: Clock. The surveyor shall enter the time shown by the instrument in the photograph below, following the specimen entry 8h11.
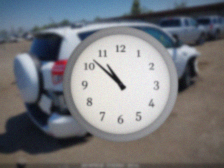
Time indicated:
10h52
